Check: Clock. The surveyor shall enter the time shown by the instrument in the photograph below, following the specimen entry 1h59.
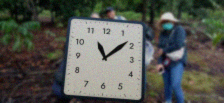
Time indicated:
11h08
